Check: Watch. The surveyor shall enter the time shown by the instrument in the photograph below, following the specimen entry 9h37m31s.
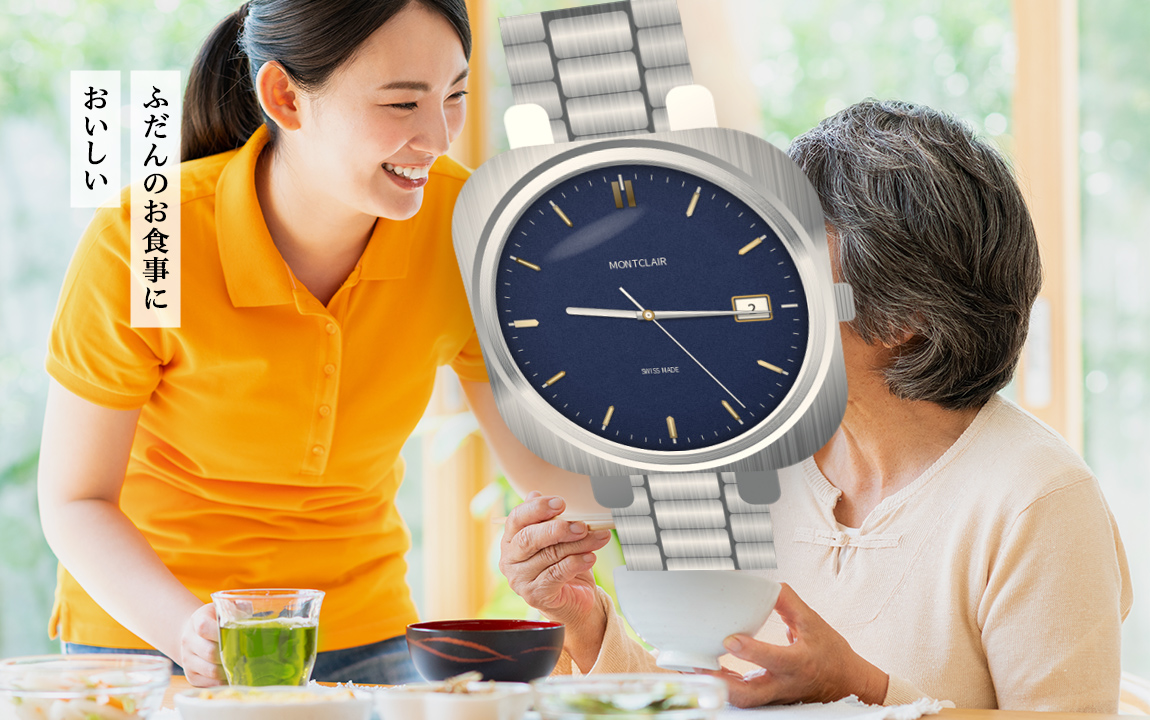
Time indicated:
9h15m24s
